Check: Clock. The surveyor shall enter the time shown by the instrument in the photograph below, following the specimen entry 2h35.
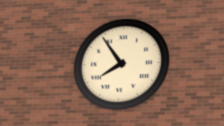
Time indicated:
7h54
